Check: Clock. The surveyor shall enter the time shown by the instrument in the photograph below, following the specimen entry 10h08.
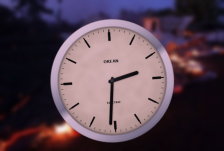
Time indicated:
2h31
